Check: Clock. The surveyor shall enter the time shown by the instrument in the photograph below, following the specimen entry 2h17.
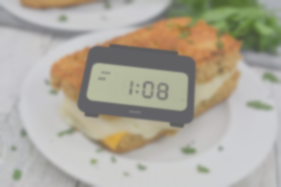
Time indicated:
1h08
